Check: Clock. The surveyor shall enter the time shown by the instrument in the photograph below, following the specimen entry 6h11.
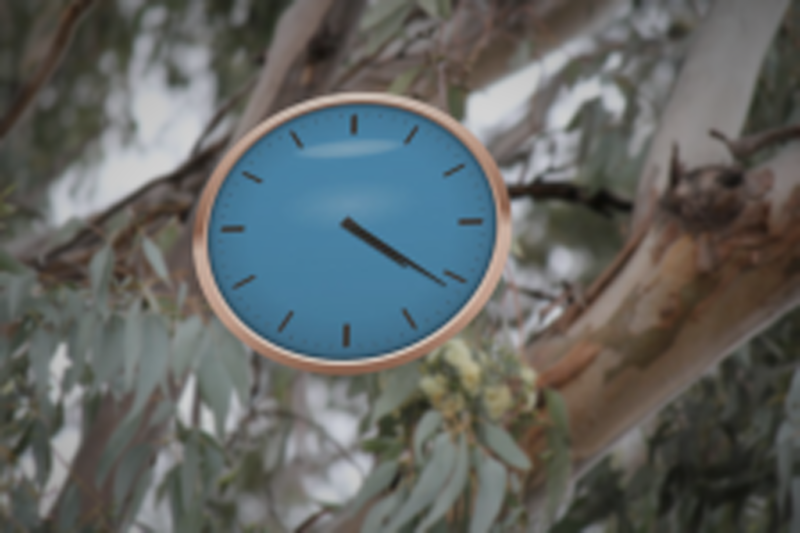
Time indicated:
4h21
